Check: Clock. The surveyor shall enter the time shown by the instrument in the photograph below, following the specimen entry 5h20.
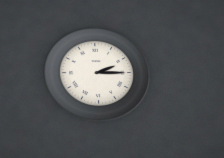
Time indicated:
2h15
